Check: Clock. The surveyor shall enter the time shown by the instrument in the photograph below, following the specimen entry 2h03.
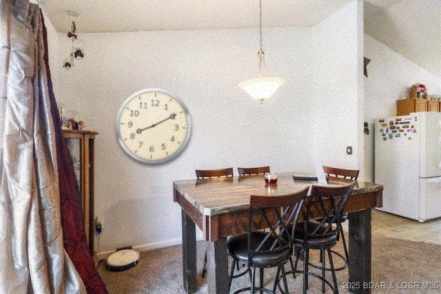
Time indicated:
8h10
